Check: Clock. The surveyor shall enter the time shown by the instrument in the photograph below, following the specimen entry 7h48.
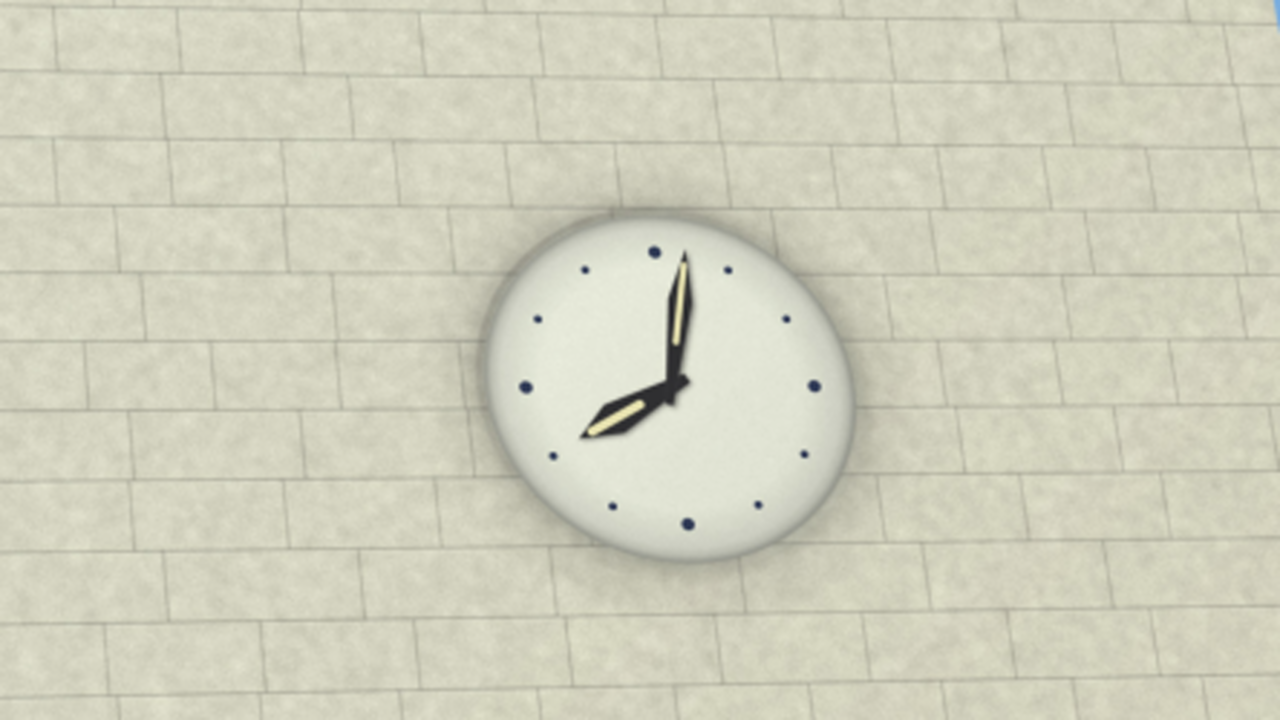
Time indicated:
8h02
